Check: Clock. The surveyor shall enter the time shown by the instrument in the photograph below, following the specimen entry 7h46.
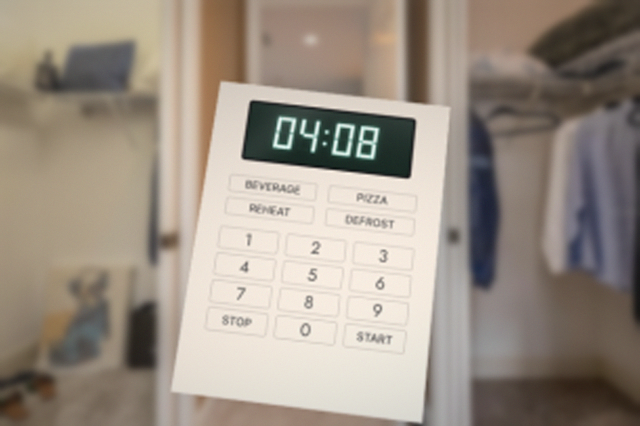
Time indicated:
4h08
